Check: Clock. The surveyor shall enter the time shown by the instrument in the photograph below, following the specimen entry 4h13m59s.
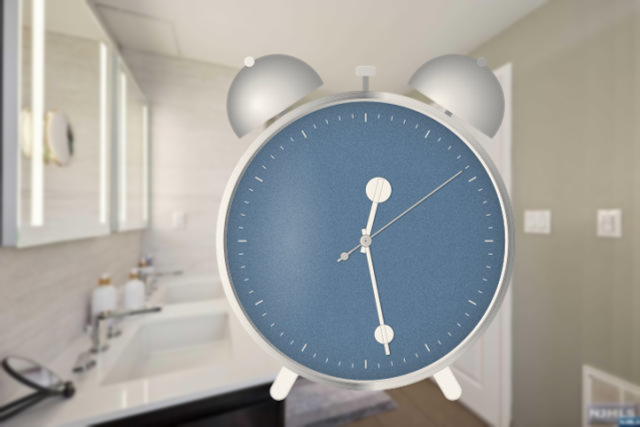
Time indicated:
12h28m09s
